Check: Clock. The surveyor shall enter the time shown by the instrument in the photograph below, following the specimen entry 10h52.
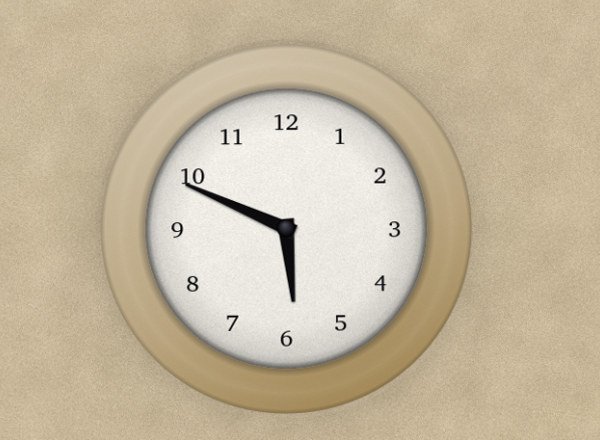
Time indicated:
5h49
